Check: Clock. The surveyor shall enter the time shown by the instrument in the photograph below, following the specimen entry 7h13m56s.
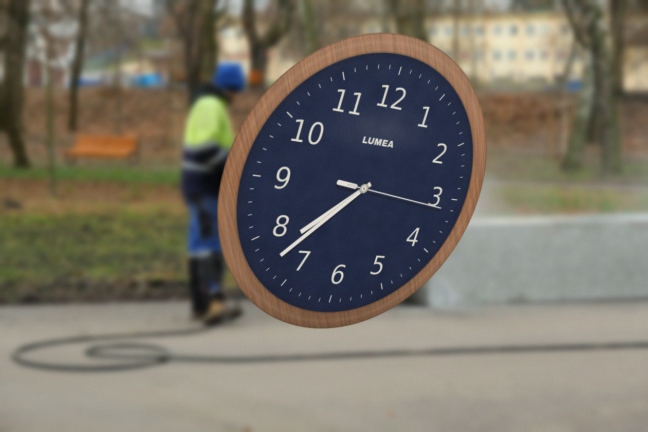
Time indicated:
7h37m16s
